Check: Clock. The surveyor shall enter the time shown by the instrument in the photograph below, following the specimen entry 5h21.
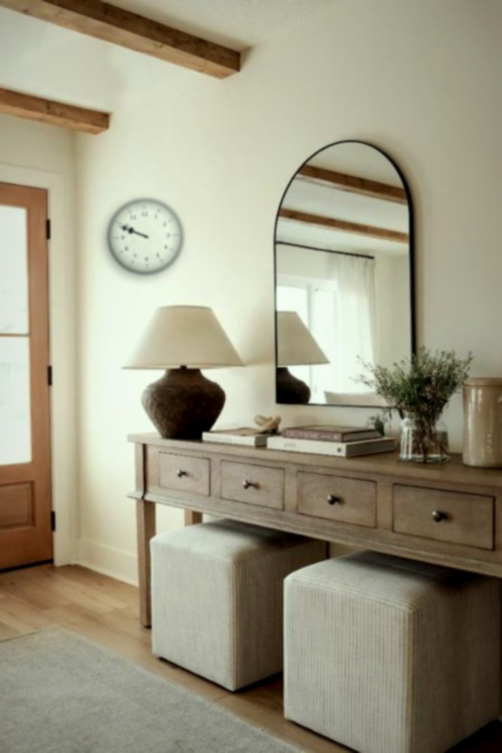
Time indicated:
9h49
